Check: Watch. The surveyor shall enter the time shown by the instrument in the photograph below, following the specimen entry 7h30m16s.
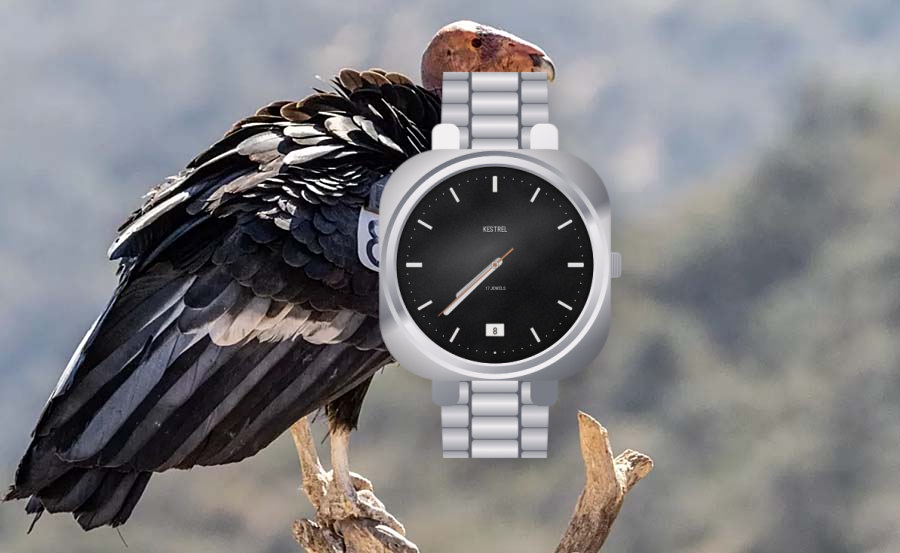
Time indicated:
7h37m38s
